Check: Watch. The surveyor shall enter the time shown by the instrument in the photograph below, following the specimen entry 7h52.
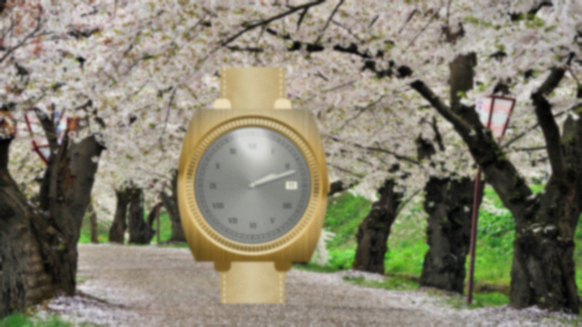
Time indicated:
2h12
